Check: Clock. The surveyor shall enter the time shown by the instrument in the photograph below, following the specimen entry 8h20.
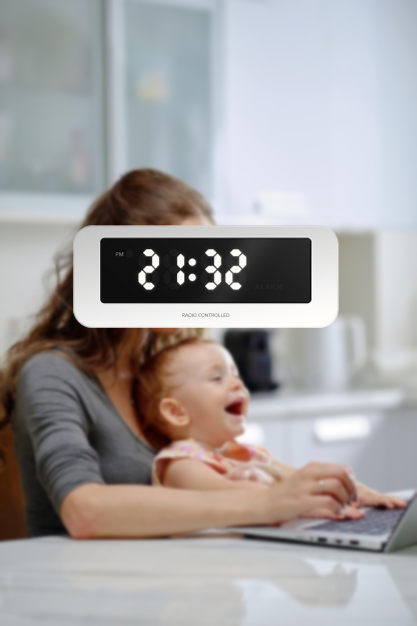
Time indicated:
21h32
